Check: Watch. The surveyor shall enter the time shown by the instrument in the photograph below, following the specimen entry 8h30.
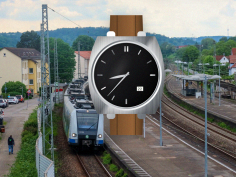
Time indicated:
8h37
